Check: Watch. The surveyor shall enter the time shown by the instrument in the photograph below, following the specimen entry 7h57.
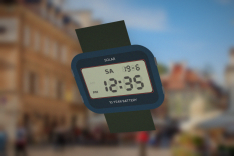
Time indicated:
12h35
